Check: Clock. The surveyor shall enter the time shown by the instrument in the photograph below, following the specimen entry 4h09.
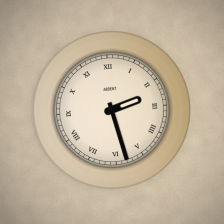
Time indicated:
2h28
